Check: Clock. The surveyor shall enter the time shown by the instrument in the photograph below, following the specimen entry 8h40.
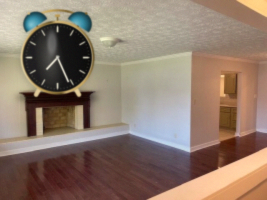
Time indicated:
7h26
